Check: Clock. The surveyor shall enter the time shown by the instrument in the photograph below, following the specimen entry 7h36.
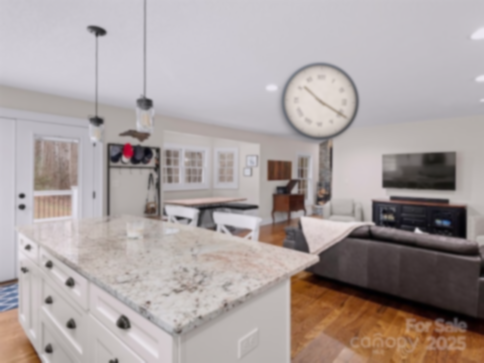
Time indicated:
10h20
